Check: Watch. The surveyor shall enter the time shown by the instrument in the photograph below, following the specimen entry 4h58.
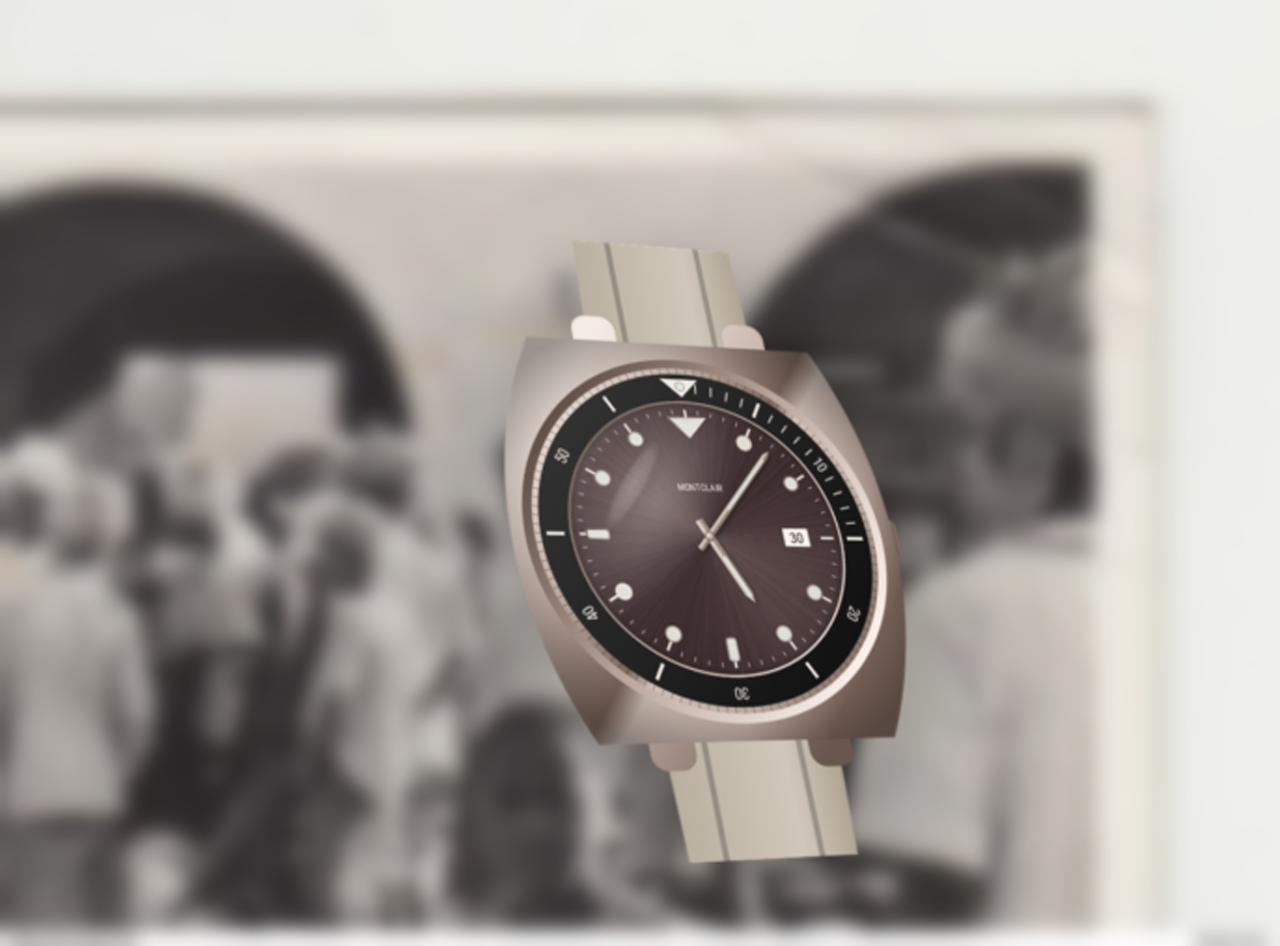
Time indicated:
5h07
